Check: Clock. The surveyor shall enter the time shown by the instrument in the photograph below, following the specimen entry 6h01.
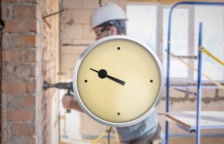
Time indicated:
9h49
